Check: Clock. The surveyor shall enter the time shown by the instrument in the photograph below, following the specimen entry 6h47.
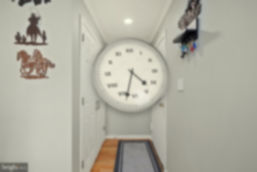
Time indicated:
4h33
